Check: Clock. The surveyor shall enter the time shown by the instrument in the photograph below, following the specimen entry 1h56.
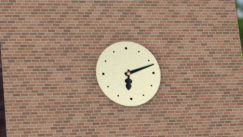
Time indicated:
6h12
